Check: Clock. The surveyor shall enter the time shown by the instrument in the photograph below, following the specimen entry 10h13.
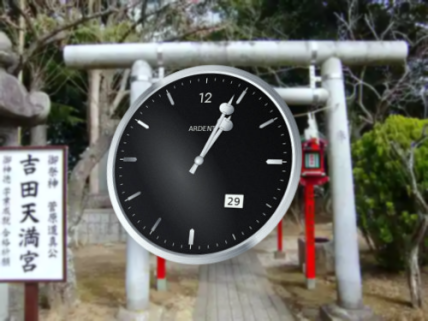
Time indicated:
1h04
